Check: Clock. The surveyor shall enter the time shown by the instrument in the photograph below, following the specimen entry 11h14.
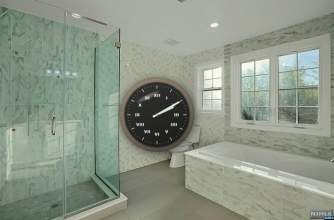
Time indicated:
2h10
